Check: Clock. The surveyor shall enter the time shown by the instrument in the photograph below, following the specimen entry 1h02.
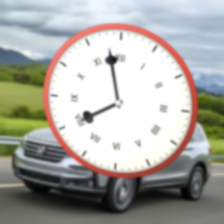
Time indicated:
7h58
